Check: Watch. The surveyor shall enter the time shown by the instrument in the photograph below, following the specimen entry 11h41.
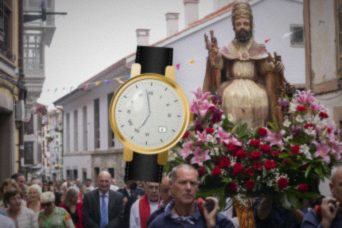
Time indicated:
6h58
